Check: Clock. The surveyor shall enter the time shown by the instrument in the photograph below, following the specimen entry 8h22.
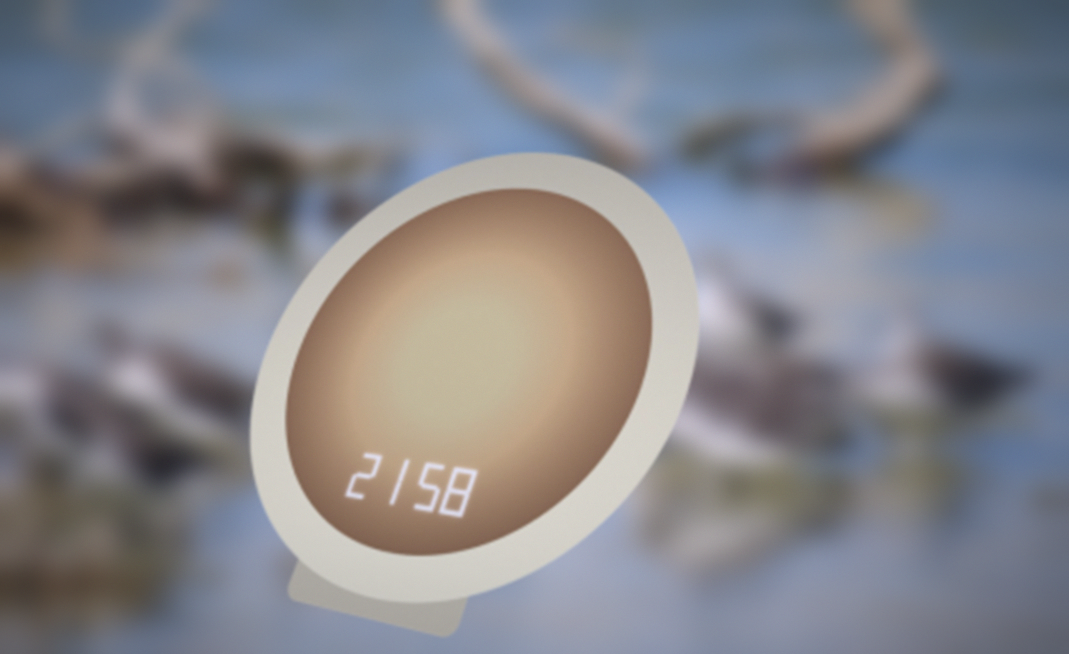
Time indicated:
21h58
